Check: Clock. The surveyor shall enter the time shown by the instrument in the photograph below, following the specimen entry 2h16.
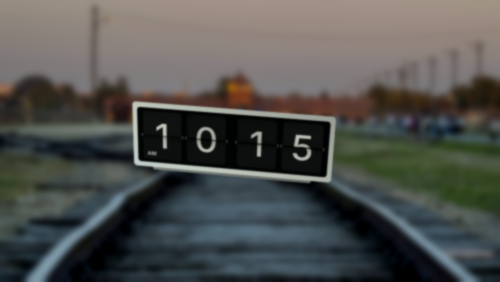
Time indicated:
10h15
